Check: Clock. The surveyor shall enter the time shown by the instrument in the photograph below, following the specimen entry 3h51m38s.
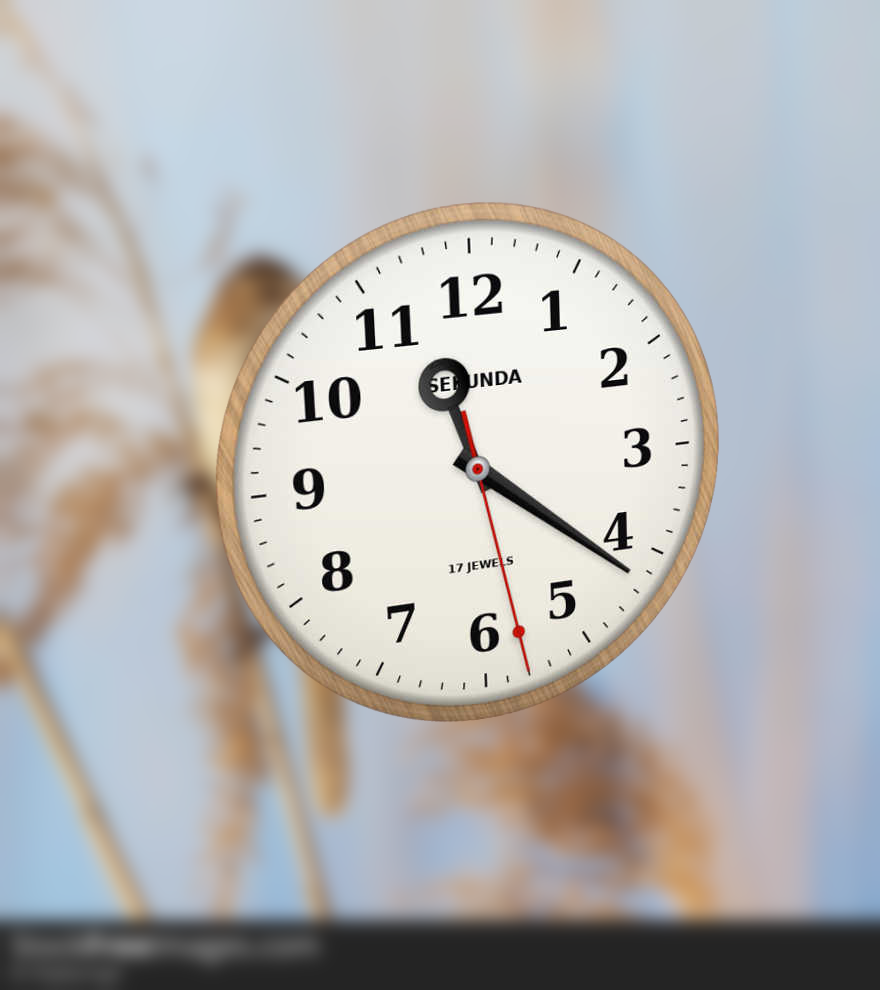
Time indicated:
11h21m28s
